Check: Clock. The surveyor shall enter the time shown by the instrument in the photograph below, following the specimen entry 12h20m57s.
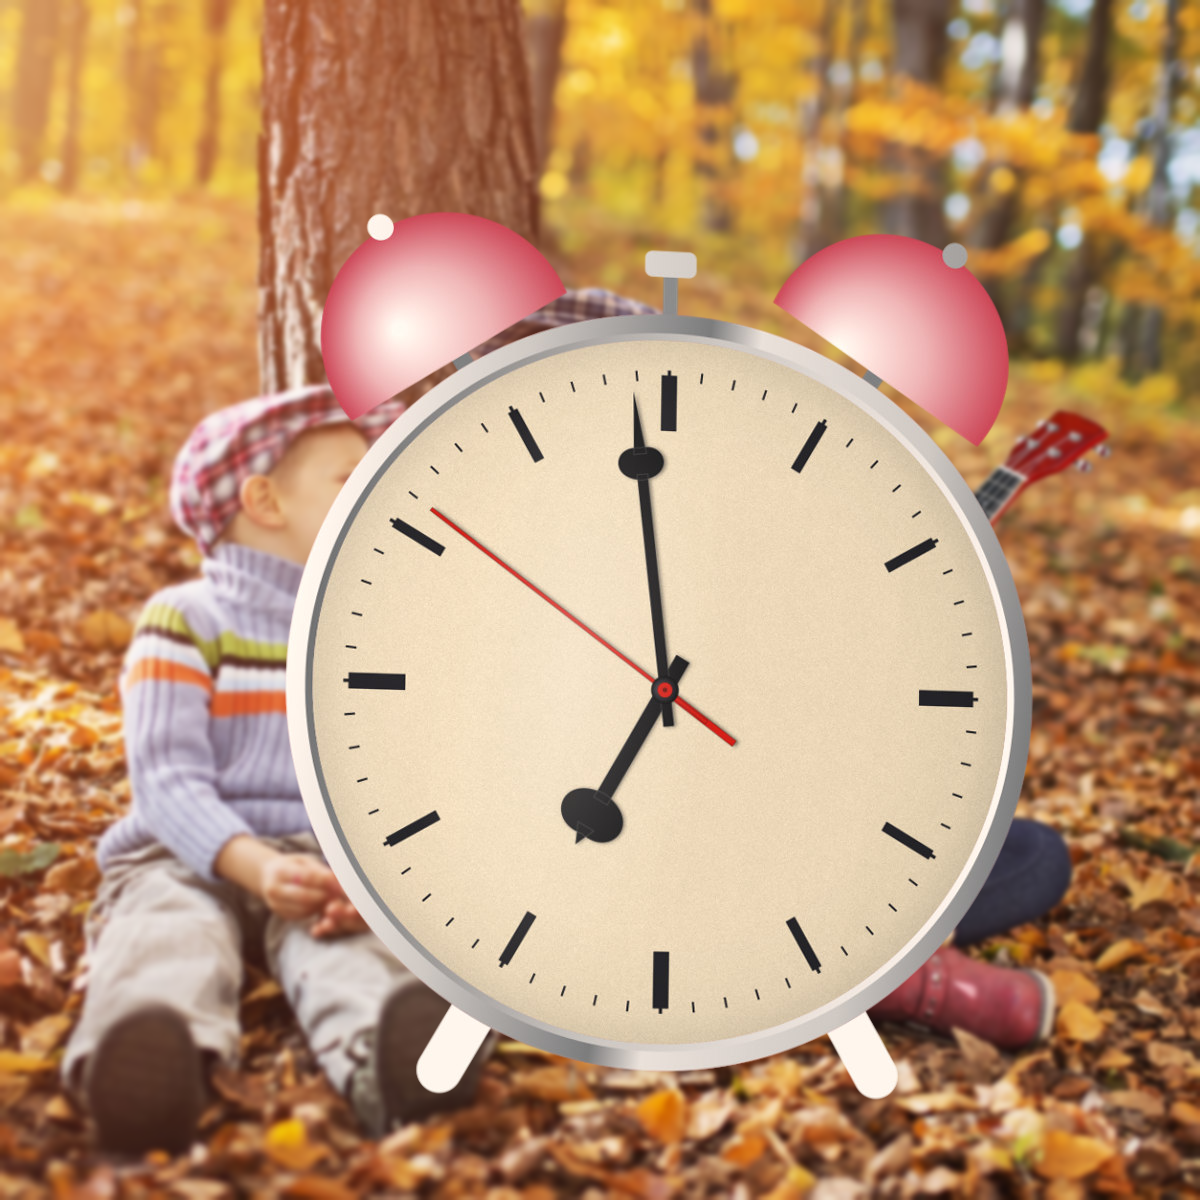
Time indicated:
6h58m51s
